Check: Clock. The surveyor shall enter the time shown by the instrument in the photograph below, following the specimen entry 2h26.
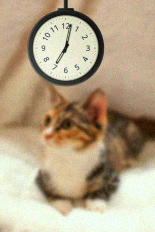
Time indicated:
7h02
